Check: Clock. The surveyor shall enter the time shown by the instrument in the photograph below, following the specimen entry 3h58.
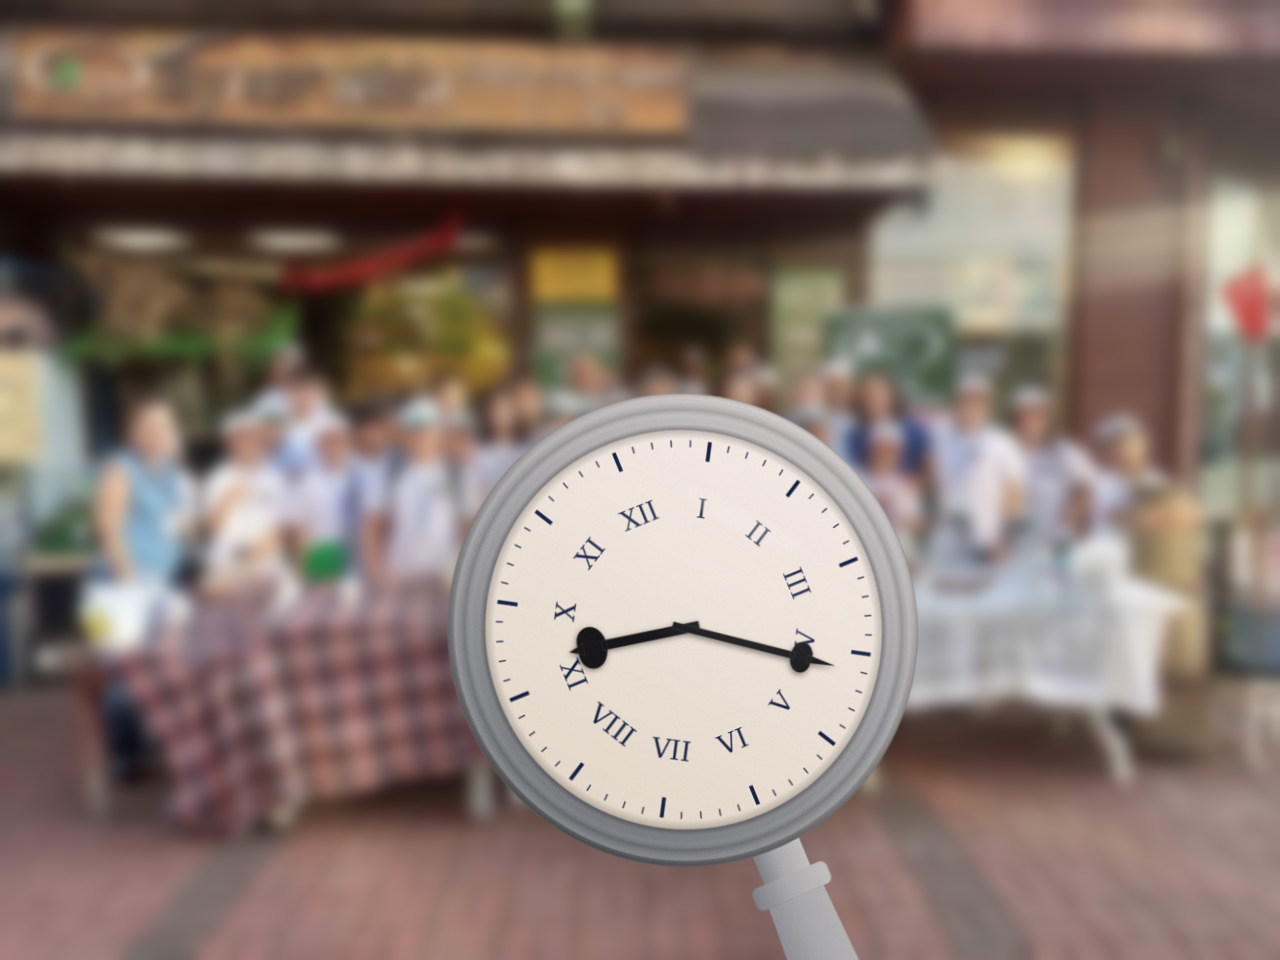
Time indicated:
9h21
